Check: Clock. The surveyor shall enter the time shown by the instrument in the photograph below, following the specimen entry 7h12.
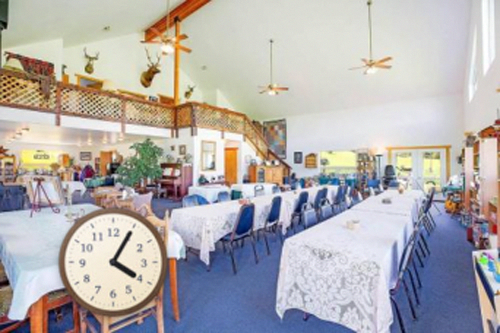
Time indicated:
4h05
